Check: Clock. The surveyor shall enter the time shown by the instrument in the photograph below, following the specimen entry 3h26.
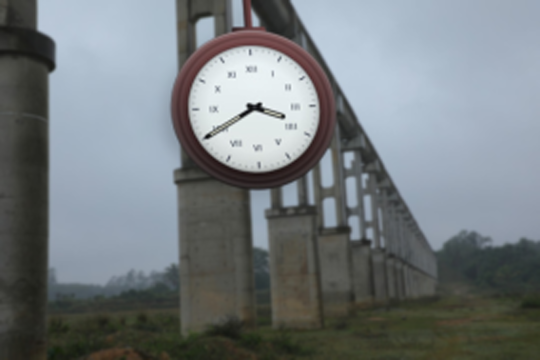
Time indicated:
3h40
